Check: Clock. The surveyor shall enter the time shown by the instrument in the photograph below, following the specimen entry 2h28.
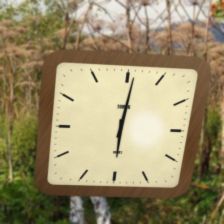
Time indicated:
6h01
